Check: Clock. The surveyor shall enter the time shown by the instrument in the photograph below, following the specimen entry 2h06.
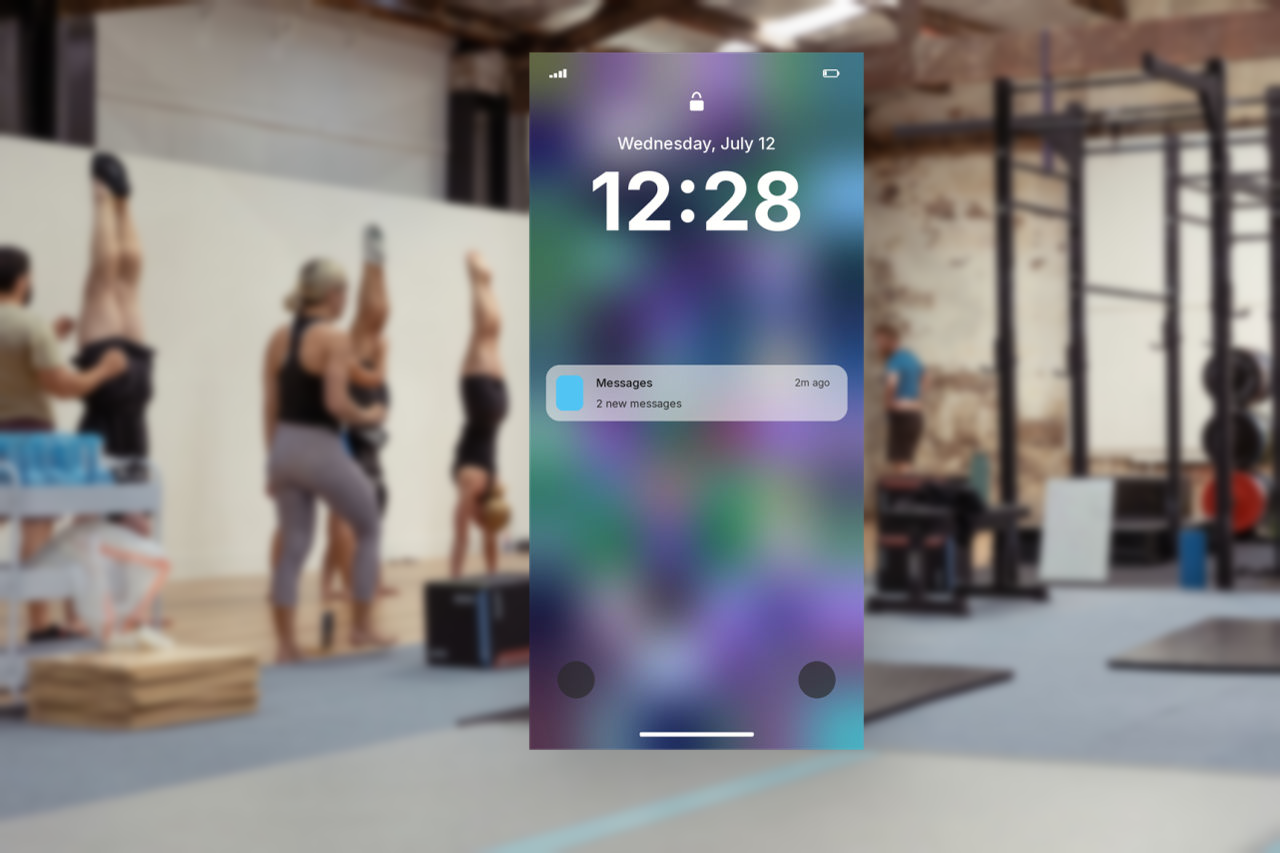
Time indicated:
12h28
